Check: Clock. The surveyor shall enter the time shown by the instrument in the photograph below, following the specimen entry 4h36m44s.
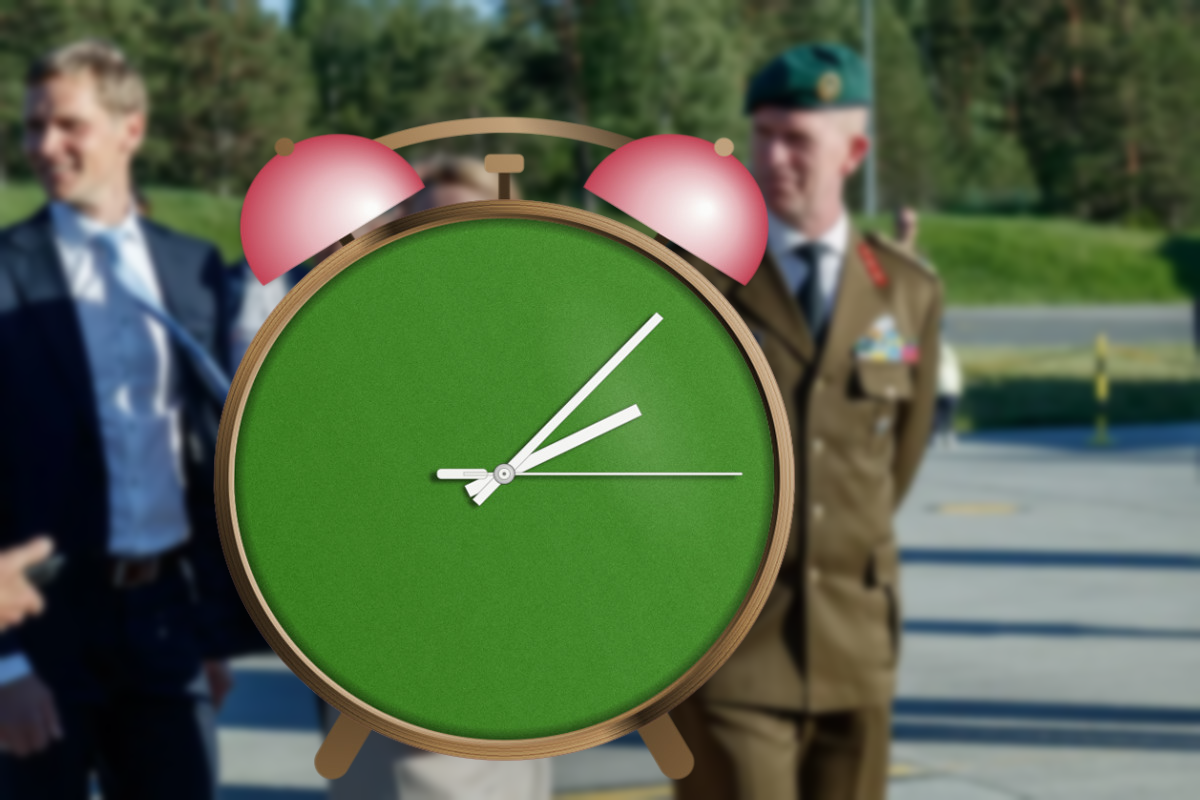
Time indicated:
2h07m15s
